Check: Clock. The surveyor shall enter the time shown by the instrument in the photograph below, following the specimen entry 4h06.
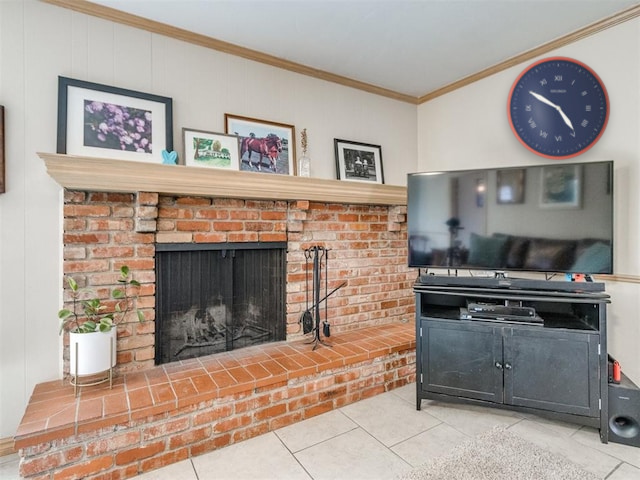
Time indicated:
4h50
